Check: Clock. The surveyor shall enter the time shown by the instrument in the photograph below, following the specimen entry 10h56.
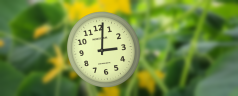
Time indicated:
3h02
